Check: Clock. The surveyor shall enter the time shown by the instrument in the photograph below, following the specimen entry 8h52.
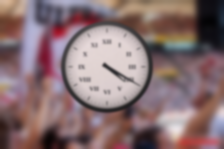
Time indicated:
4h20
